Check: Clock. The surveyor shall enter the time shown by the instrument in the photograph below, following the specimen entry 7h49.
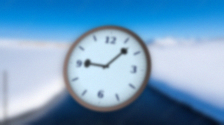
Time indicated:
9h07
